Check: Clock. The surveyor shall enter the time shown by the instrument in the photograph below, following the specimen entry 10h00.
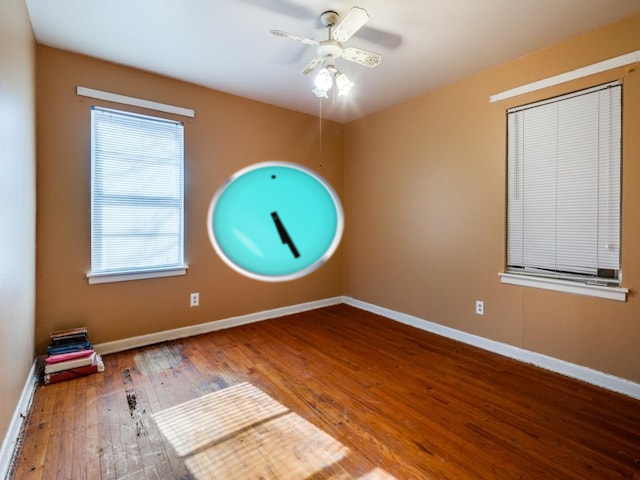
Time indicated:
5h26
